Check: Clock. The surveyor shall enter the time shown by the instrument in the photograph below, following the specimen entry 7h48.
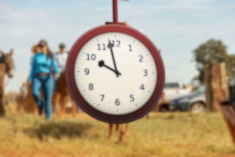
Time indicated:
9h58
